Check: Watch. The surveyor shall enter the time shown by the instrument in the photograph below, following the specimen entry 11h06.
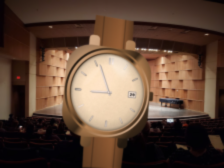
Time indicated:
8h56
